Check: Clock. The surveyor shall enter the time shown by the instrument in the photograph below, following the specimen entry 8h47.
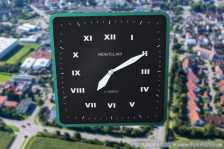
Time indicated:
7h10
